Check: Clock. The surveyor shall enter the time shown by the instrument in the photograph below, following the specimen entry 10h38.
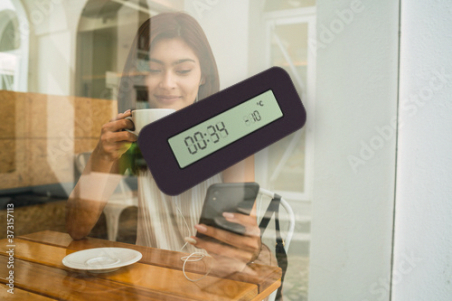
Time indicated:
0h34
